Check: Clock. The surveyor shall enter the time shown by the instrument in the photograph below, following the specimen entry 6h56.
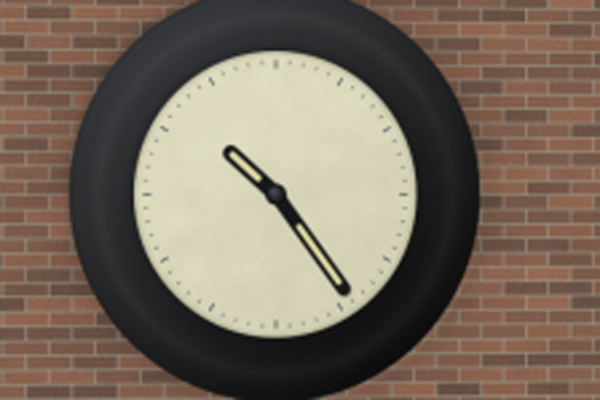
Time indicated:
10h24
